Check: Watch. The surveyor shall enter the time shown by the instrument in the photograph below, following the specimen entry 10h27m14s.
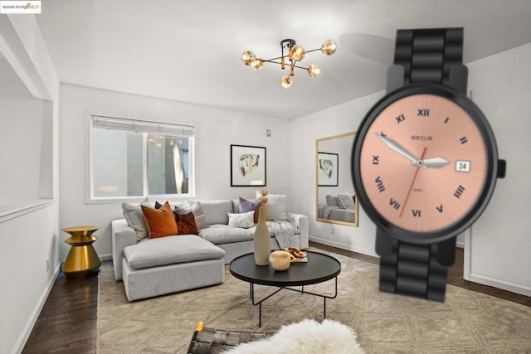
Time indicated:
2h49m33s
